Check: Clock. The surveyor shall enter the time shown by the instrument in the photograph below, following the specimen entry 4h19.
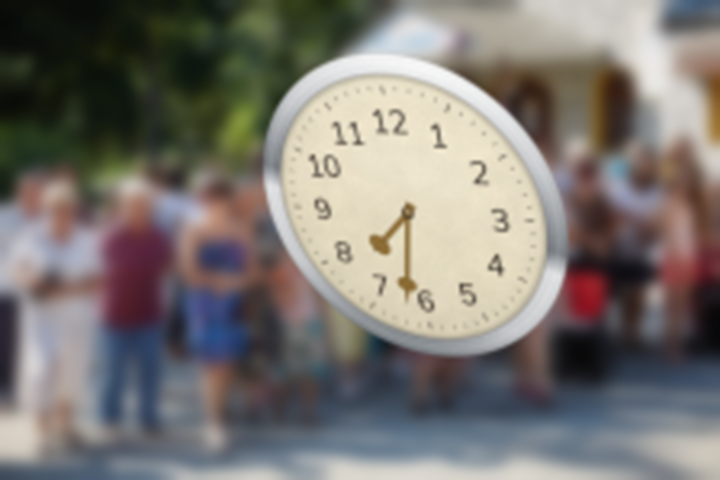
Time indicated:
7h32
